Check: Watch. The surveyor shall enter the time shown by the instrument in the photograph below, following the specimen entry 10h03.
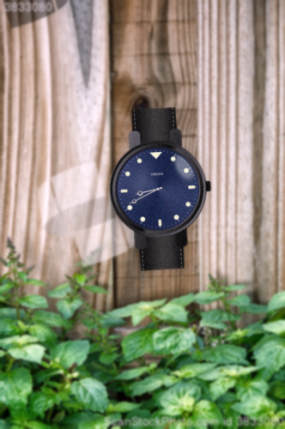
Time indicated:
8h41
